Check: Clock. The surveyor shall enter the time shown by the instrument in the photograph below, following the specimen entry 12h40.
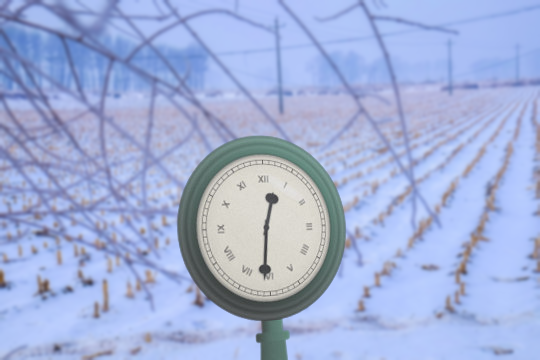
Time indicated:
12h31
